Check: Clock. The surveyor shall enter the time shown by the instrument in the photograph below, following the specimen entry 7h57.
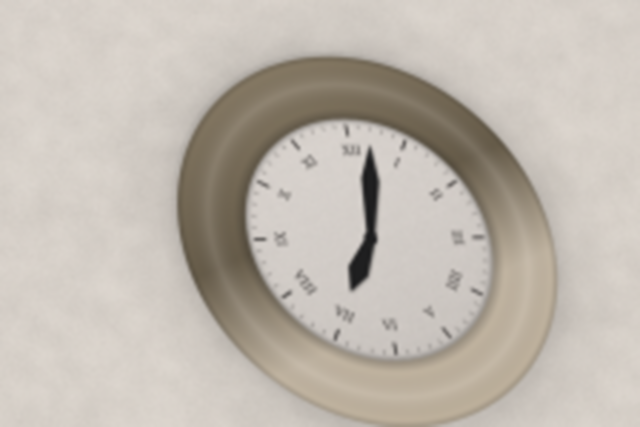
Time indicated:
7h02
